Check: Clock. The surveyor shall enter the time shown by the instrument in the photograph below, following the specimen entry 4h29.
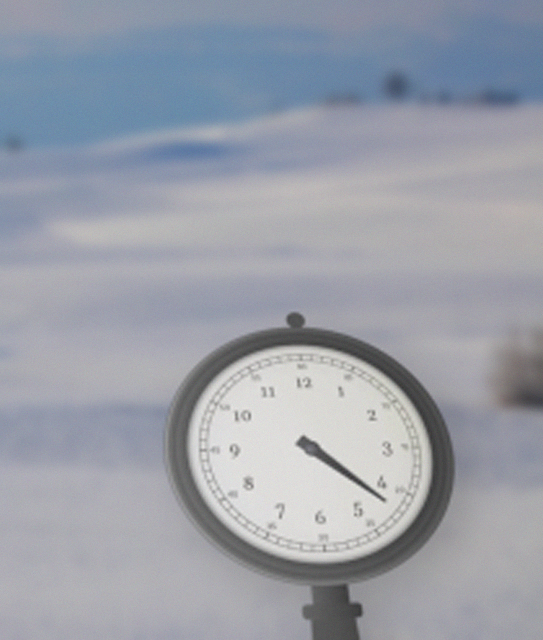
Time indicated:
4h22
